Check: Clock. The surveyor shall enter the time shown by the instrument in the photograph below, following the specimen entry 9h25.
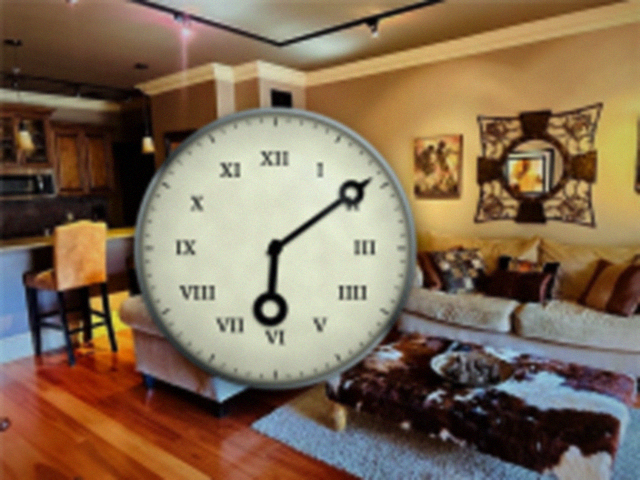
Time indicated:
6h09
